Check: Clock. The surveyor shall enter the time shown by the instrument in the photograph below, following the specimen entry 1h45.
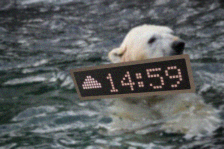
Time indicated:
14h59
